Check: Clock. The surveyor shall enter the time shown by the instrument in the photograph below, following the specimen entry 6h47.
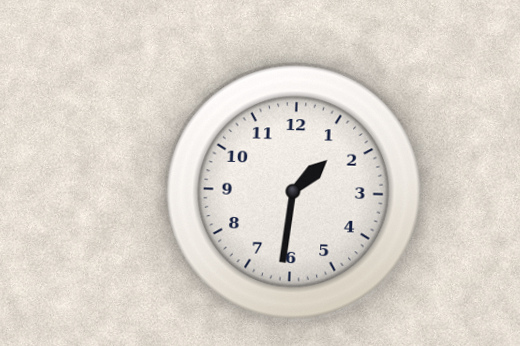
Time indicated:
1h31
